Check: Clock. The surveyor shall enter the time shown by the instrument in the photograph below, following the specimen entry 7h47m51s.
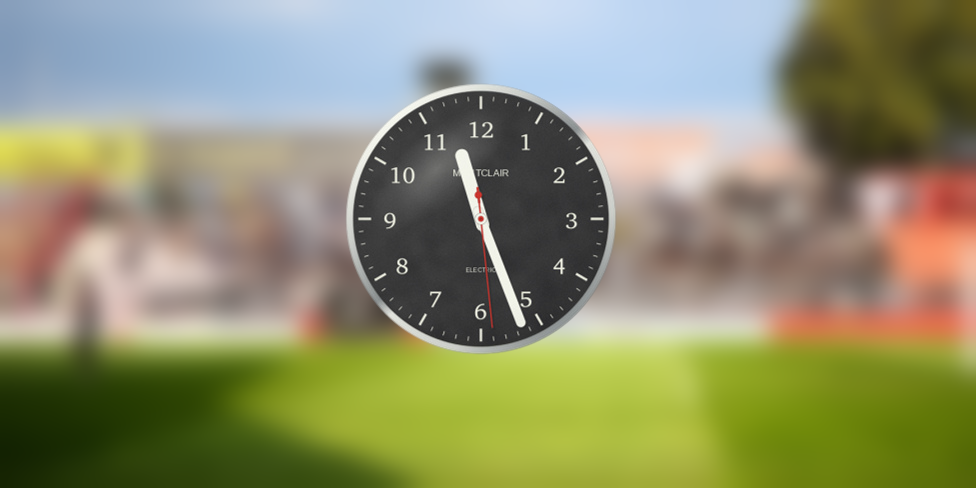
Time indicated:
11h26m29s
